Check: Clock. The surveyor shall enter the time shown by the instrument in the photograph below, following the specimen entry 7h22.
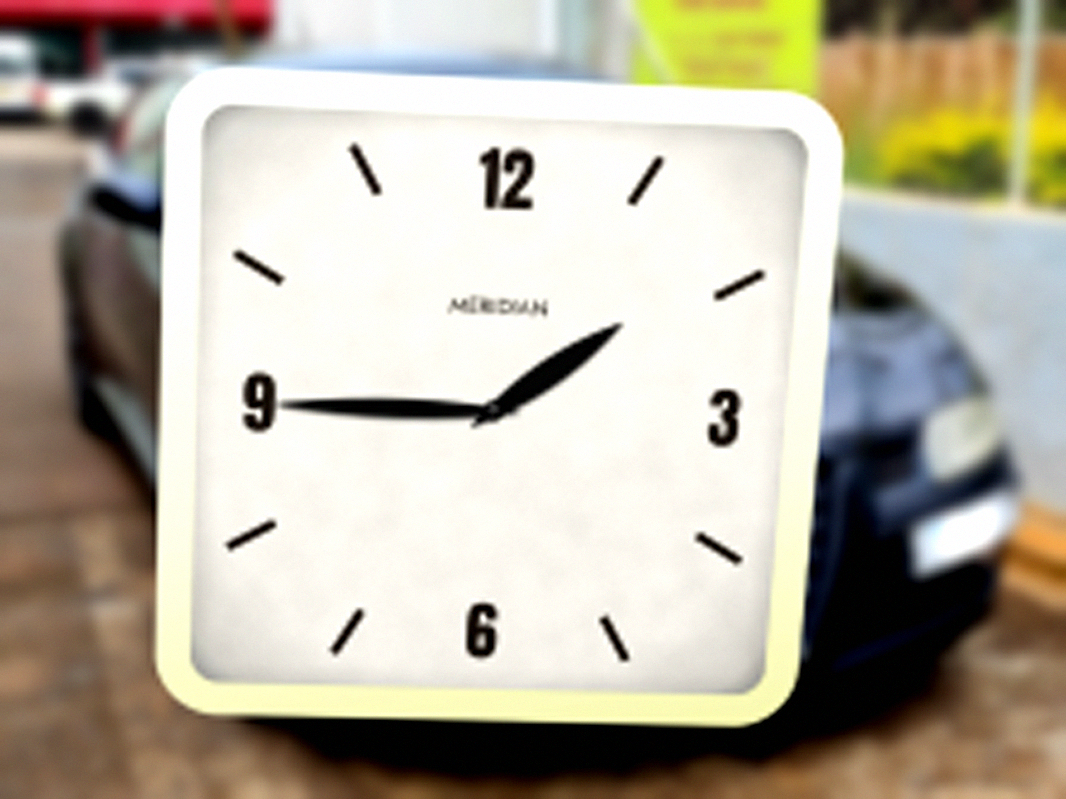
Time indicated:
1h45
